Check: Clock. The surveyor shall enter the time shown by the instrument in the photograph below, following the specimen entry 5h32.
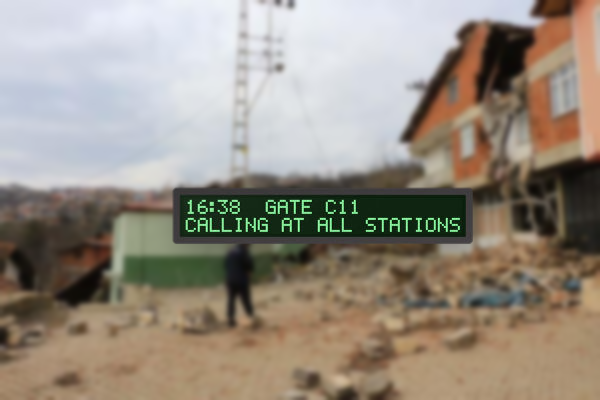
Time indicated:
16h38
